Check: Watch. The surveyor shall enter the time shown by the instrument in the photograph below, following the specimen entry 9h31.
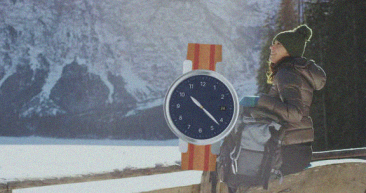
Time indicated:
10h22
